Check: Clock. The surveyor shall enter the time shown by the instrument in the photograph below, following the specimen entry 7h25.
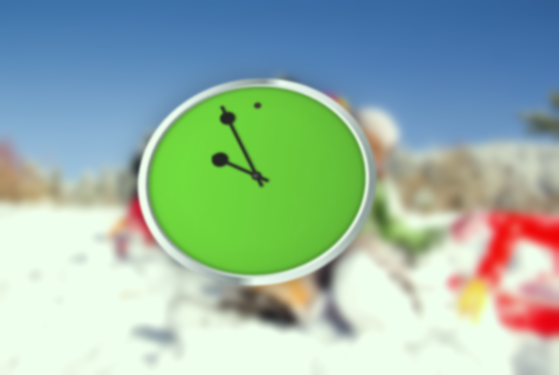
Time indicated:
9h56
